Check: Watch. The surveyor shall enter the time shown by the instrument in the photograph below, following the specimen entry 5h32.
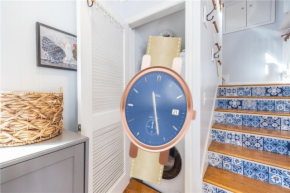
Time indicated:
11h27
